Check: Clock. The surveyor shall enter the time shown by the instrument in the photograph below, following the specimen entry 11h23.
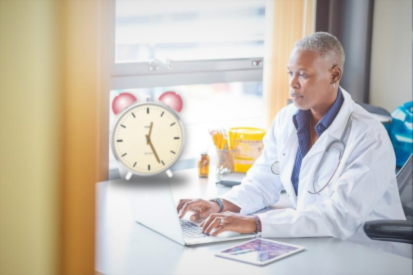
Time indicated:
12h26
